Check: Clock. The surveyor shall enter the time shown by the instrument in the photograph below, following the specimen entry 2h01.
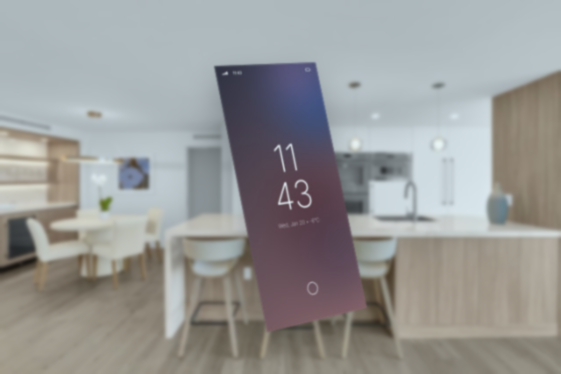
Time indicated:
11h43
